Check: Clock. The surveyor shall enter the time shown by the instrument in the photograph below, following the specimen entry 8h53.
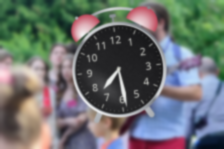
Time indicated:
7h29
